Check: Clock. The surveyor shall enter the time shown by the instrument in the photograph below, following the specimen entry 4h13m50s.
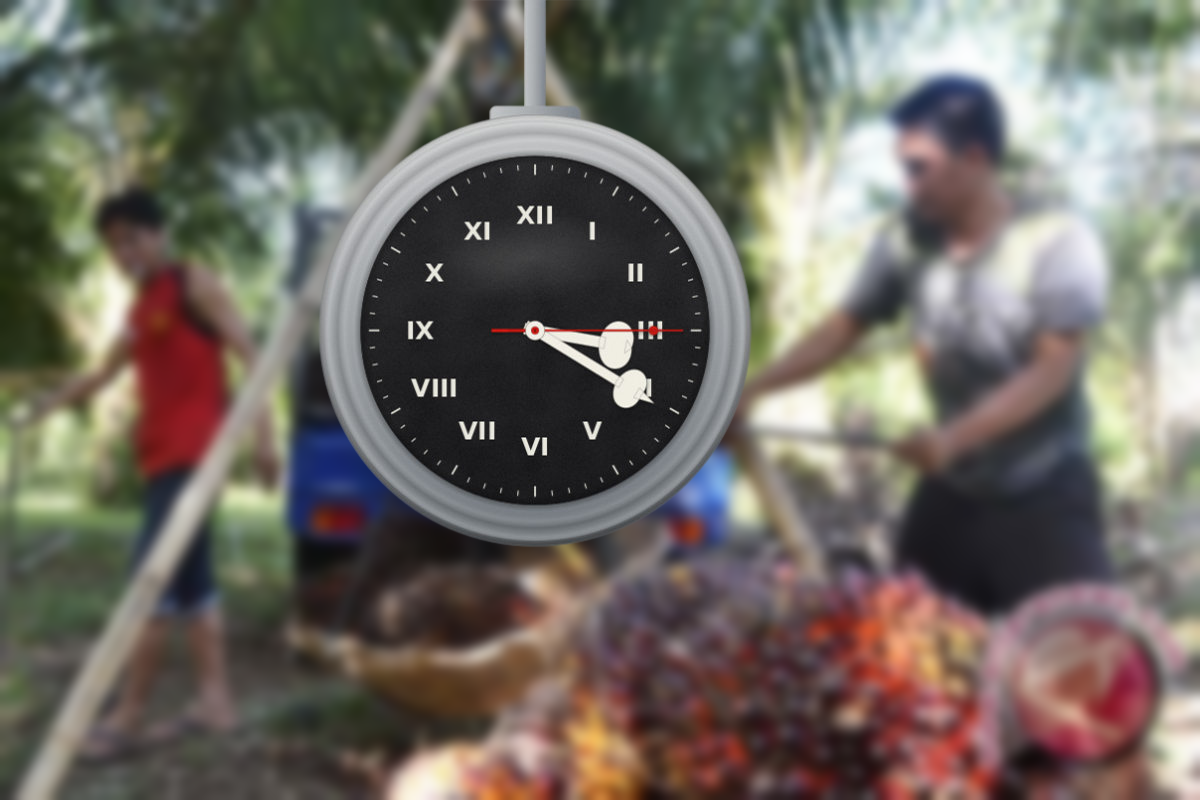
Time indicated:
3h20m15s
